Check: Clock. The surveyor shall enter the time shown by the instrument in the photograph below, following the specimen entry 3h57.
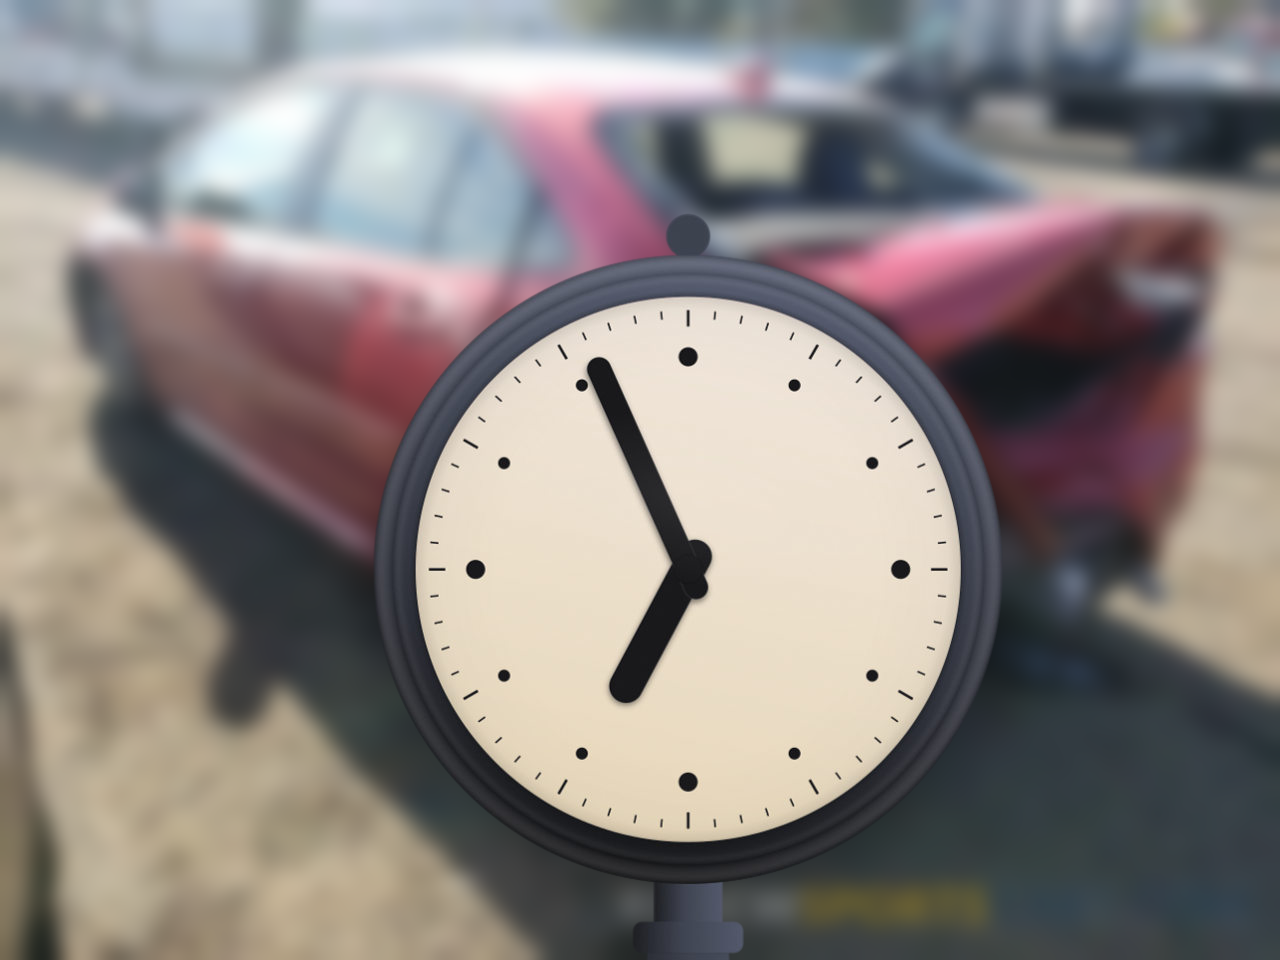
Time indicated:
6h56
